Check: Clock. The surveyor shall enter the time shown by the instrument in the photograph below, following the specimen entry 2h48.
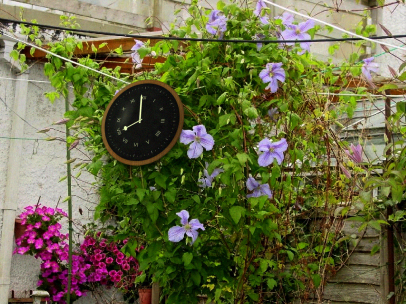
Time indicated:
7h59
